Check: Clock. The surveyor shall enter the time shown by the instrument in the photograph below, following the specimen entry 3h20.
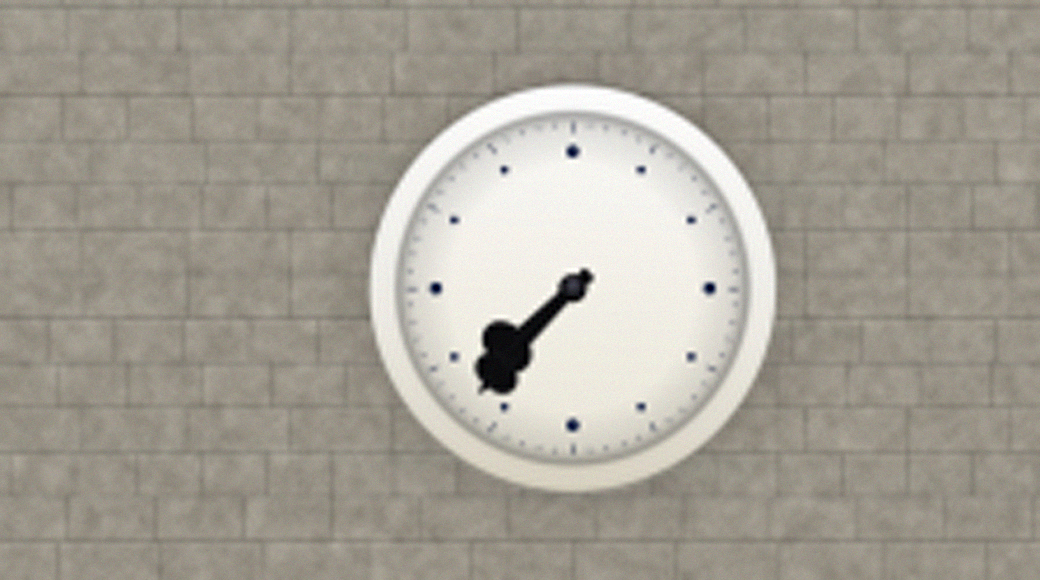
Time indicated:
7h37
